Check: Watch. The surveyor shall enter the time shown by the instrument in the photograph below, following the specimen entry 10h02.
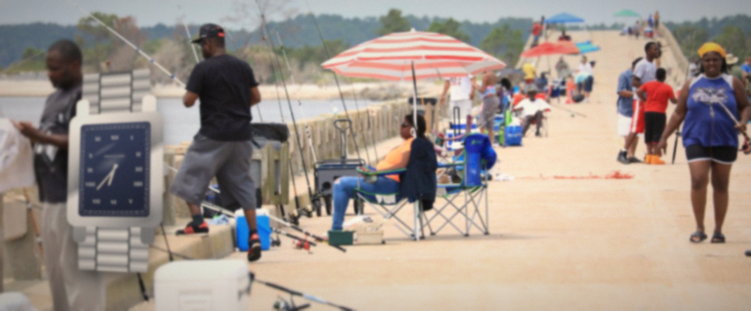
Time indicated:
6h37
